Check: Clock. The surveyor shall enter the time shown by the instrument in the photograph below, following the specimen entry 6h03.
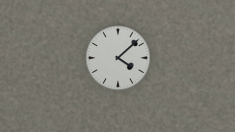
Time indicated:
4h08
